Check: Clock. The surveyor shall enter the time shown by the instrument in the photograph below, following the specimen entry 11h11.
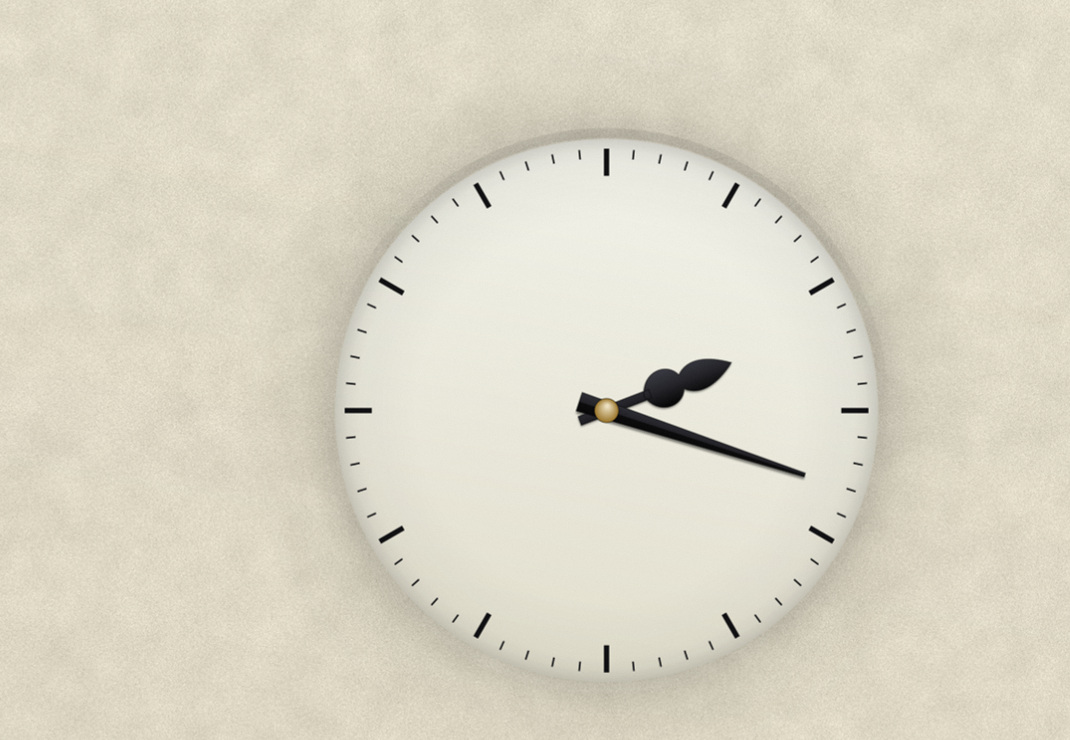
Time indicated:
2h18
